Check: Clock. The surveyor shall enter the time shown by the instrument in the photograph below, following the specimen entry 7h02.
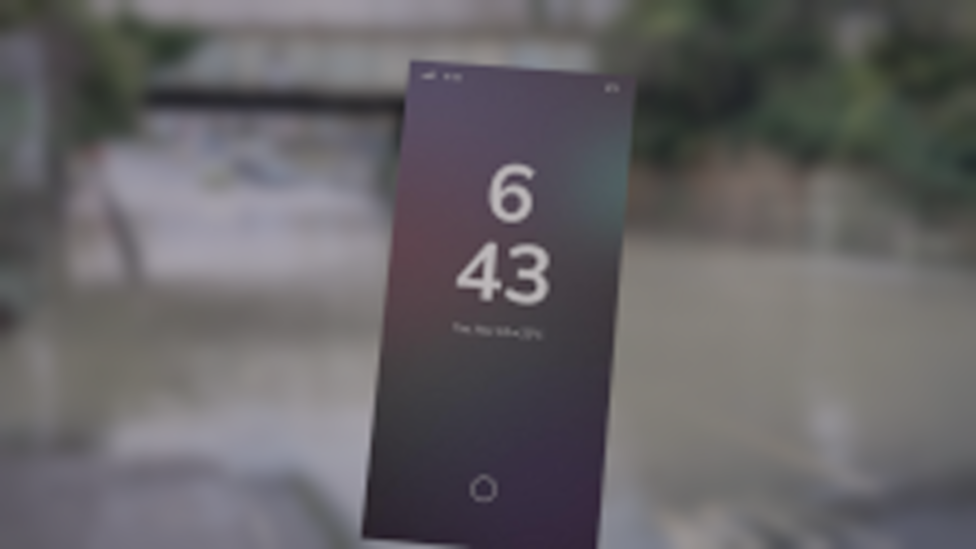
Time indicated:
6h43
